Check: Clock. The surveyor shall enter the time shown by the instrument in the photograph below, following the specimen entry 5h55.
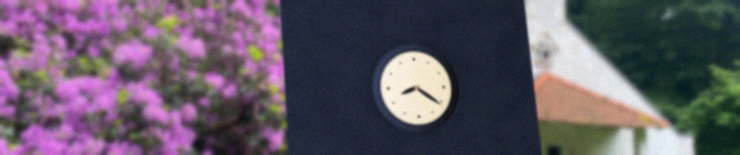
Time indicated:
8h21
